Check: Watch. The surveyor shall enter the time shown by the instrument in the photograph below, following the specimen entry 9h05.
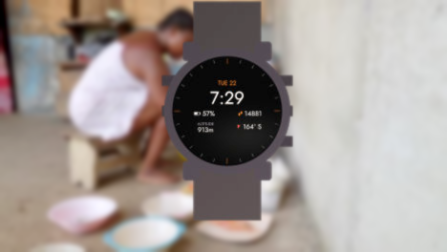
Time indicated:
7h29
